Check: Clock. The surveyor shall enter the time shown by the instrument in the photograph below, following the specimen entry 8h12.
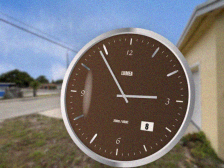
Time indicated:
2h54
